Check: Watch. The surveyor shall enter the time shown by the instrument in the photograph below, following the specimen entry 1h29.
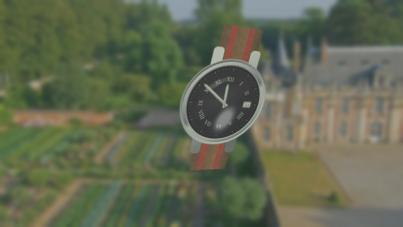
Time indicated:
11h51
